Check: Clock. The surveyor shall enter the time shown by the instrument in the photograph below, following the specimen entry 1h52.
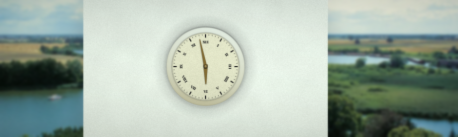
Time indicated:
5h58
